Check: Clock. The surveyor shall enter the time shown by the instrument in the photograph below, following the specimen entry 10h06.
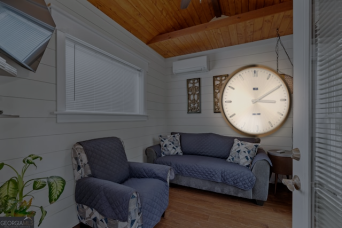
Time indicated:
3h10
